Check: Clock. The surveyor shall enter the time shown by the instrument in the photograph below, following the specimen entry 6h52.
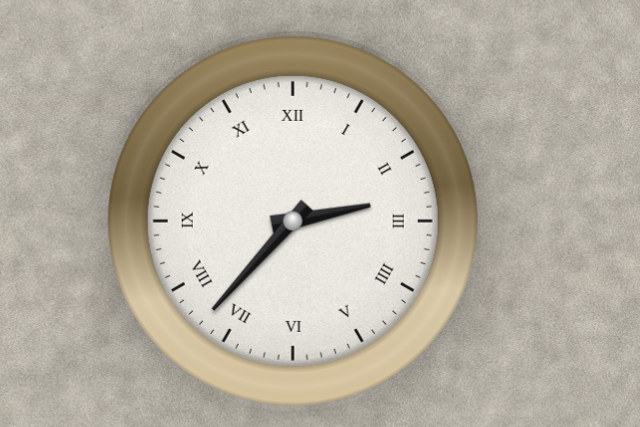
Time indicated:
2h37
